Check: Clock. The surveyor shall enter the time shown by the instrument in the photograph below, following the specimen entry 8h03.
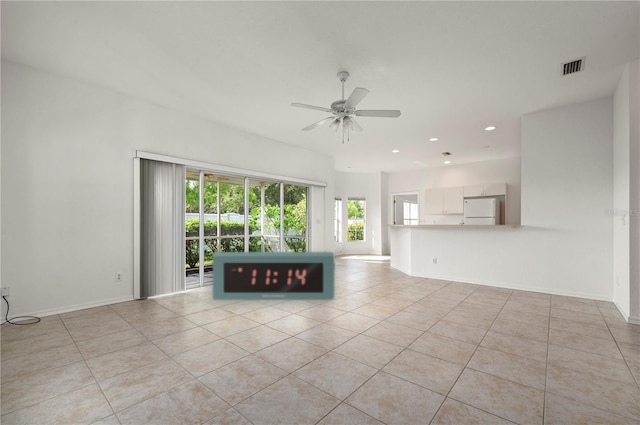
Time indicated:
11h14
